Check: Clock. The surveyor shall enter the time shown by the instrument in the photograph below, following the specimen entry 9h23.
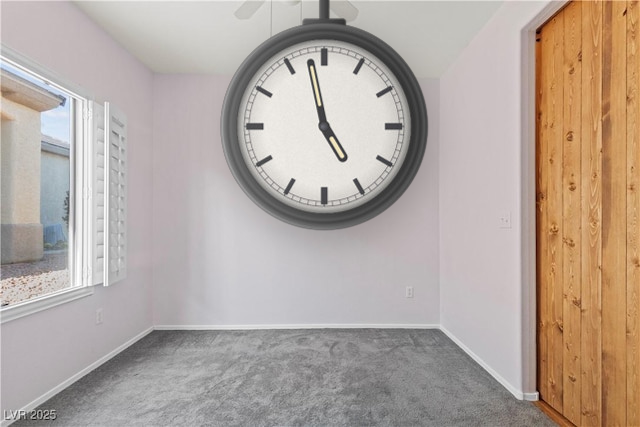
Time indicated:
4h58
